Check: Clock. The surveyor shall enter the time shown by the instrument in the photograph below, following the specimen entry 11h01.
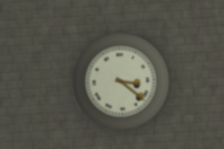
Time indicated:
3h22
